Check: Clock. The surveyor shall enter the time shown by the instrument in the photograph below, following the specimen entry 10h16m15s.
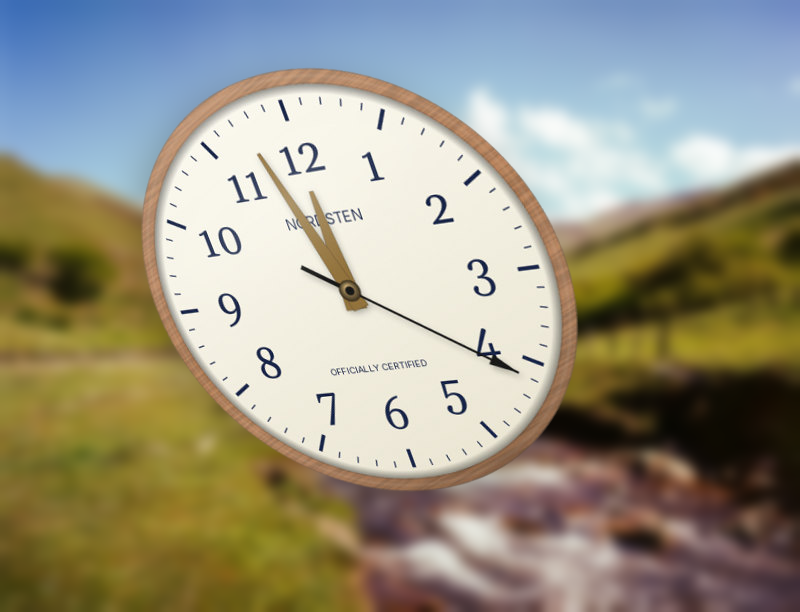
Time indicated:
11h57m21s
